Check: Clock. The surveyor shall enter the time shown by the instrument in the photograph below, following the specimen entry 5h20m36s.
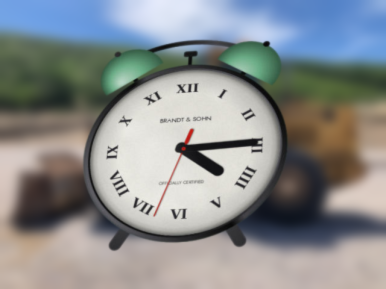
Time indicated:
4h14m33s
